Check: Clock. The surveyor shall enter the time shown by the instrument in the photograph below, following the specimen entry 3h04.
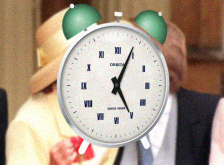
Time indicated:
5h04
